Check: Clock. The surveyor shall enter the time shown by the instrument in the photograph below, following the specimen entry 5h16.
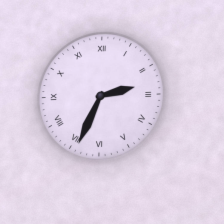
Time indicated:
2h34
